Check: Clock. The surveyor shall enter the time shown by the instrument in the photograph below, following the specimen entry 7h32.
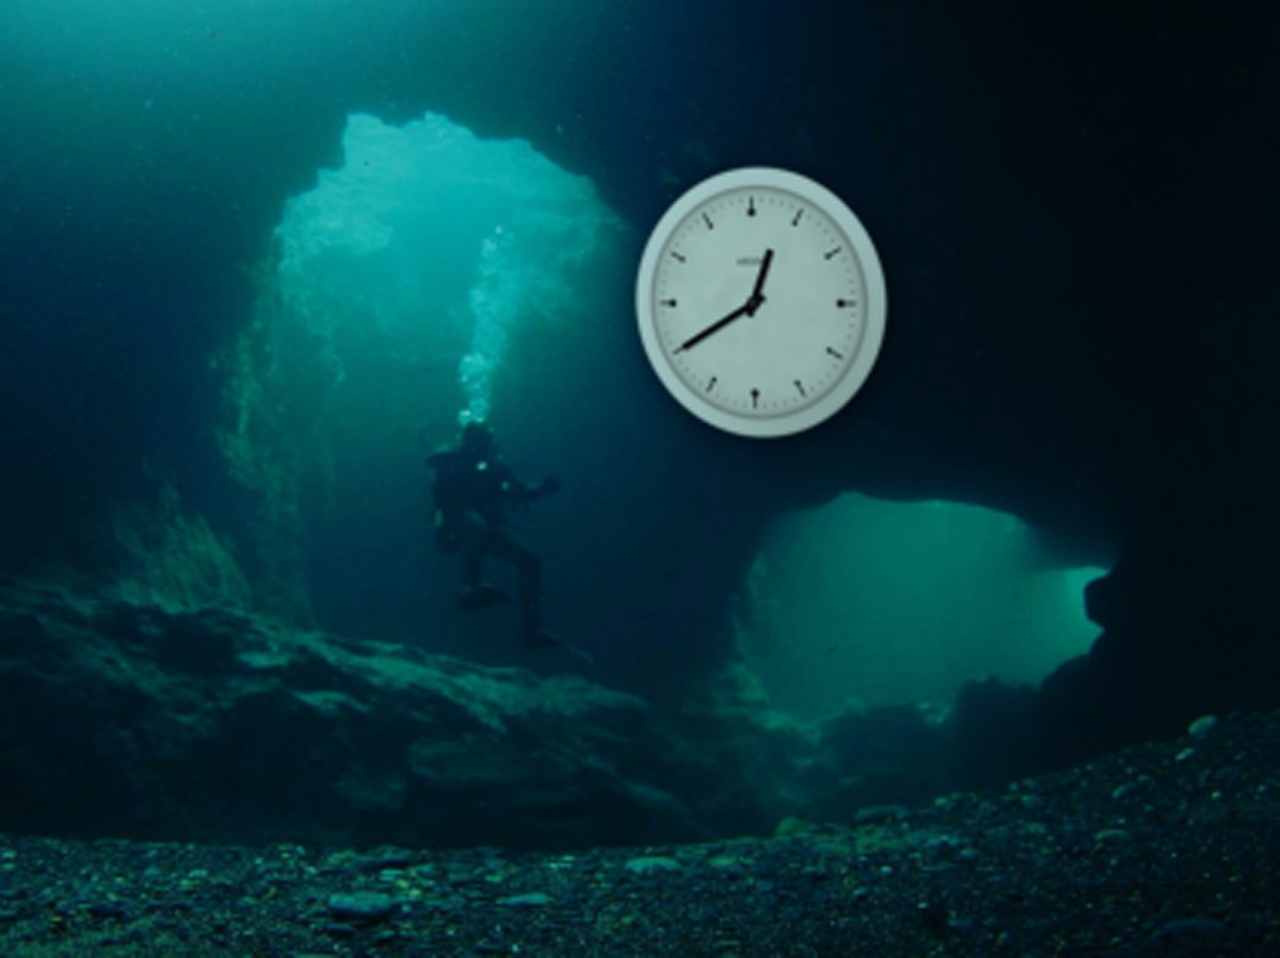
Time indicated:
12h40
